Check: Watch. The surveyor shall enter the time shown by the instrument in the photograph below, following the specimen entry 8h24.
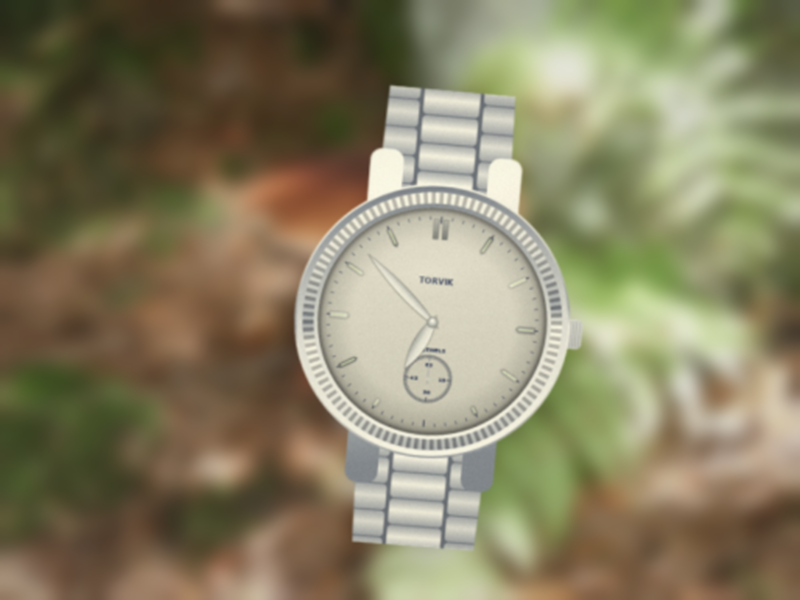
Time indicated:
6h52
